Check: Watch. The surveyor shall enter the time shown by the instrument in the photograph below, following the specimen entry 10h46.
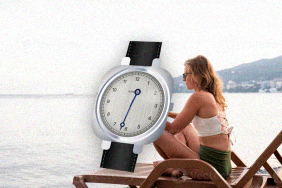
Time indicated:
12h32
